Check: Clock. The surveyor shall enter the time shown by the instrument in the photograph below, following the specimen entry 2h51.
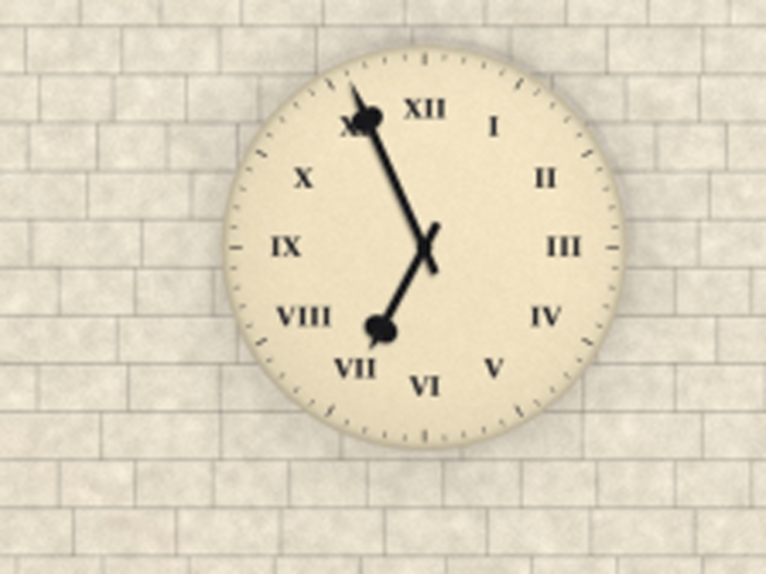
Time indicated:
6h56
